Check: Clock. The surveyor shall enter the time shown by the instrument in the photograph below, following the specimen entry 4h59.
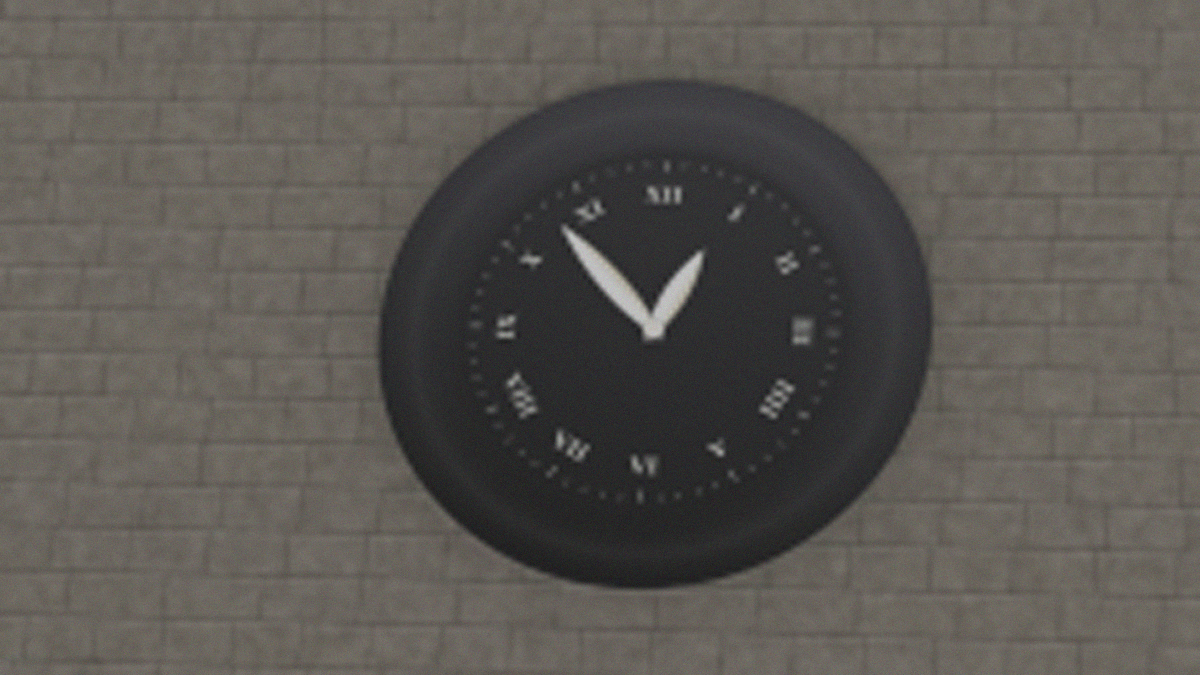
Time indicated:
12h53
